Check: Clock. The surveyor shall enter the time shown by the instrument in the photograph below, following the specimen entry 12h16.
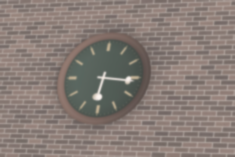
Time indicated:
6h16
